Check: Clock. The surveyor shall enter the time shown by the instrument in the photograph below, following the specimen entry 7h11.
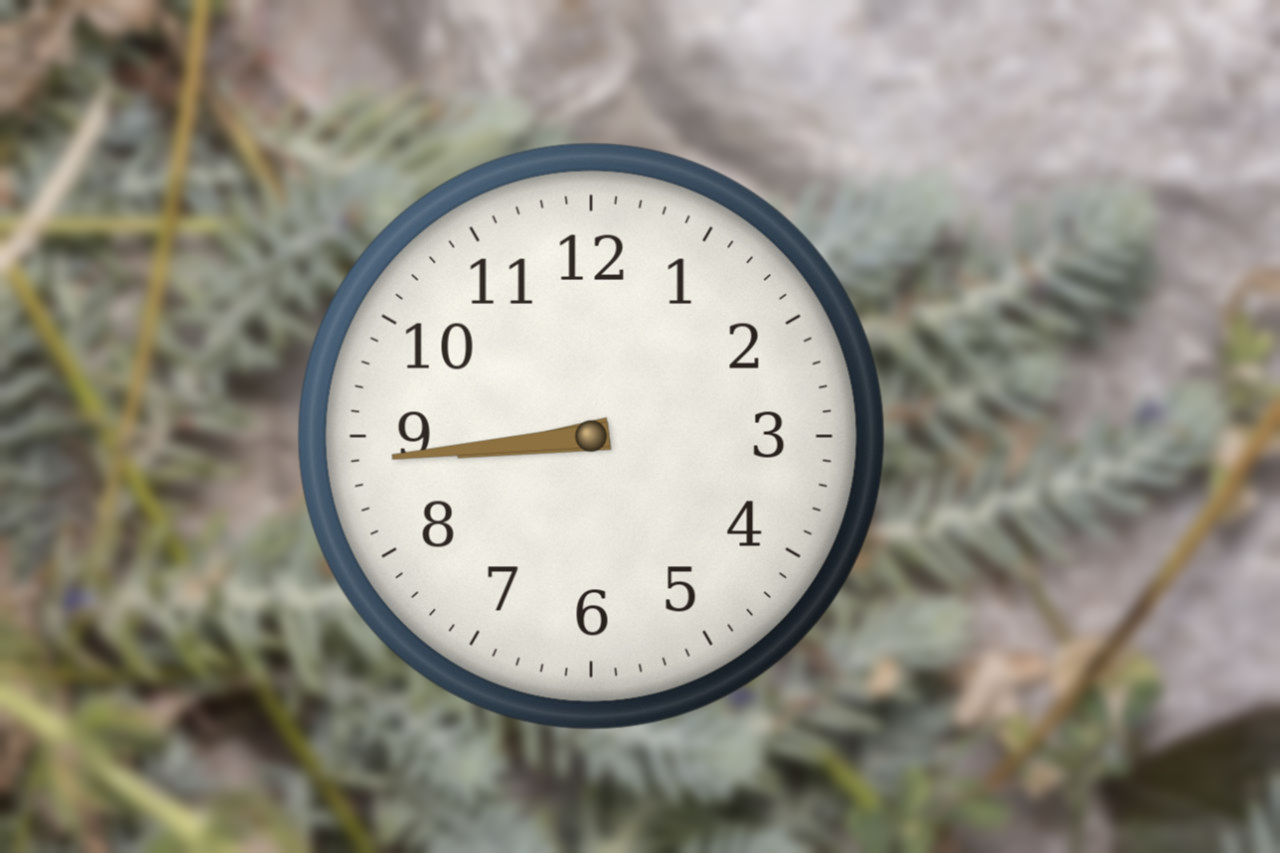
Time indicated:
8h44
